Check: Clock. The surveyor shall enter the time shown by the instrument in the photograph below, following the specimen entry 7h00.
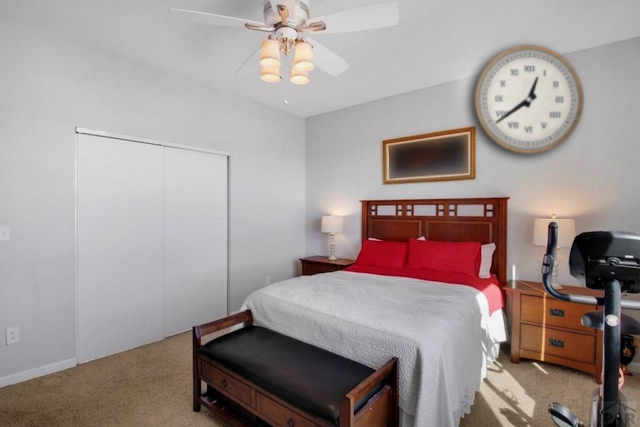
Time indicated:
12h39
